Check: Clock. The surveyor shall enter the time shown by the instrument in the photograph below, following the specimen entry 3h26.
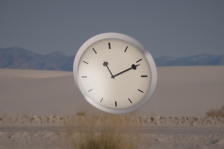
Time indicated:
11h11
